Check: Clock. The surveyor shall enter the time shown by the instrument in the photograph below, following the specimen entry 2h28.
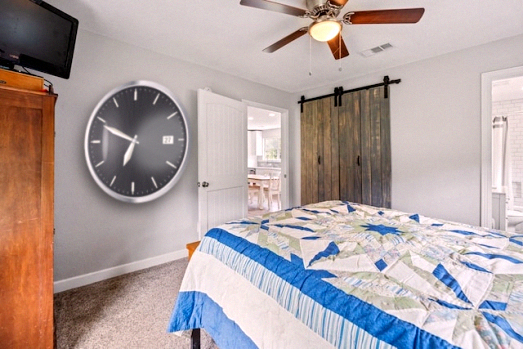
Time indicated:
6h49
